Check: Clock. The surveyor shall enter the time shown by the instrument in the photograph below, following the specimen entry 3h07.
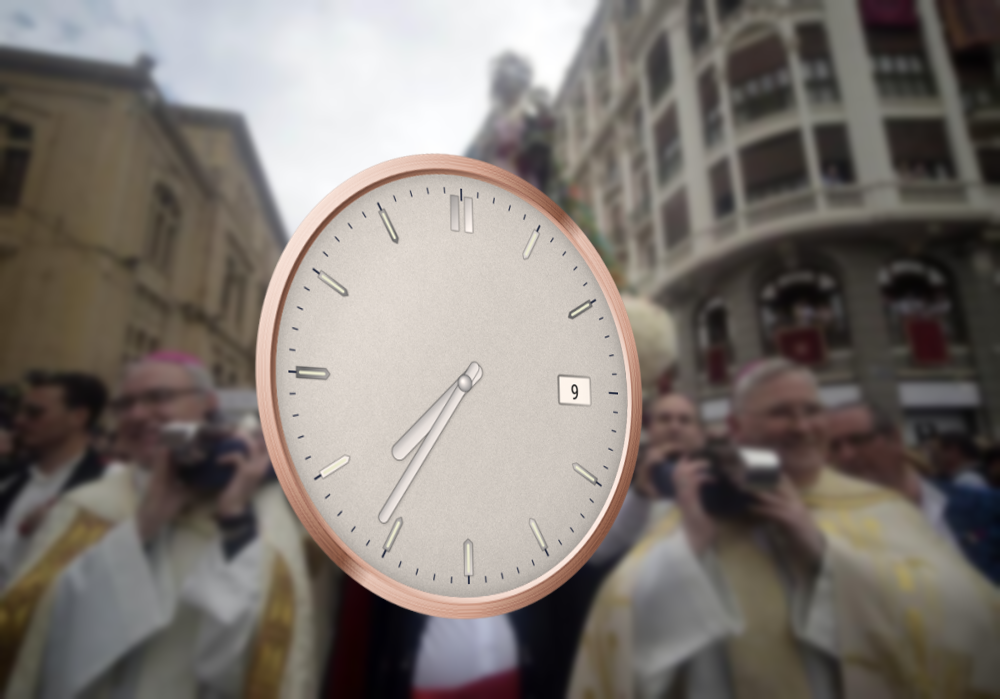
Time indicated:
7h36
